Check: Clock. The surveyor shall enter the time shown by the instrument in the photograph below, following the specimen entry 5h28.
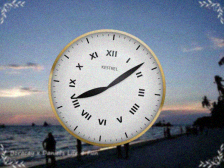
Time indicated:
8h08
